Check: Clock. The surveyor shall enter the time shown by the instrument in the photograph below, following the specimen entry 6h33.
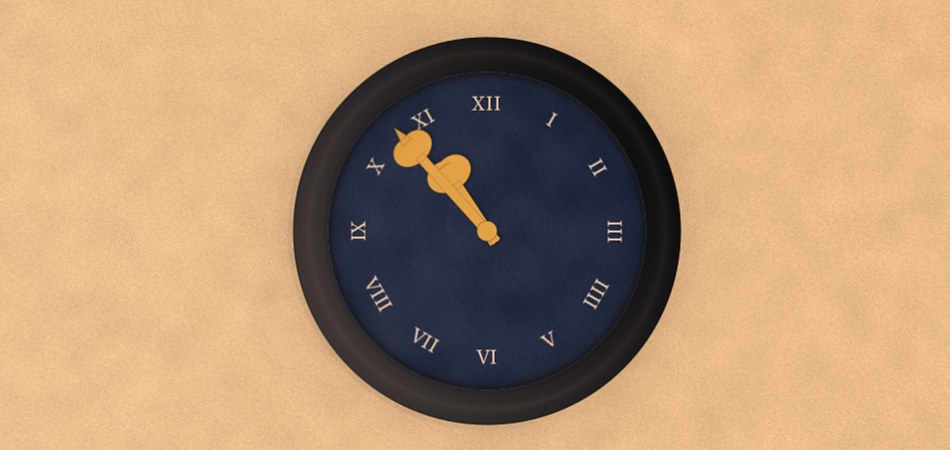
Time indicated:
10h53
